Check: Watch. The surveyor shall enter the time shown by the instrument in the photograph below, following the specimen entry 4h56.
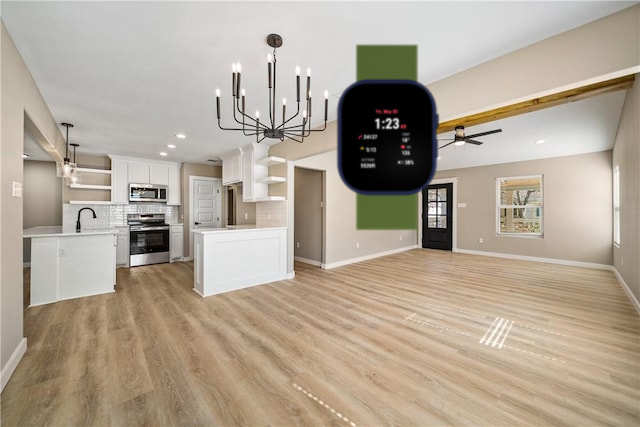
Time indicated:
1h23
